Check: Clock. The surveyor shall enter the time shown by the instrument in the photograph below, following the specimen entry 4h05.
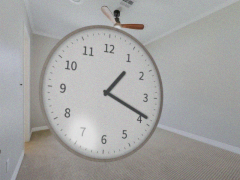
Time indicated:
1h19
